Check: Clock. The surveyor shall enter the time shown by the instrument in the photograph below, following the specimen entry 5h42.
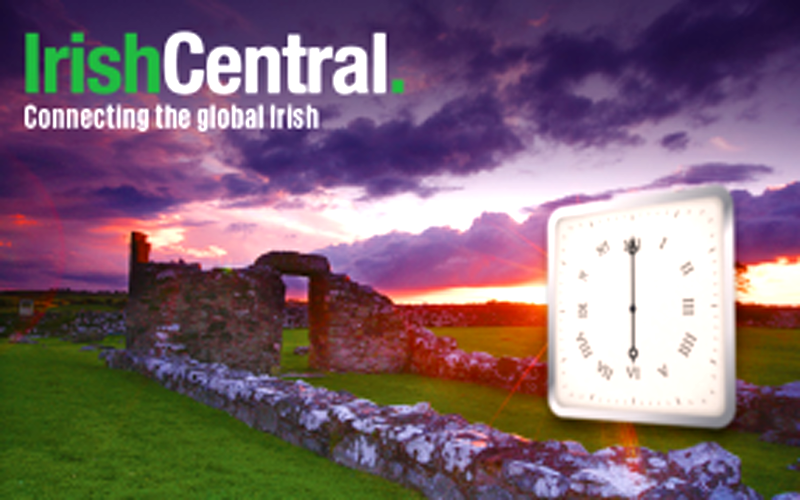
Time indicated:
6h00
